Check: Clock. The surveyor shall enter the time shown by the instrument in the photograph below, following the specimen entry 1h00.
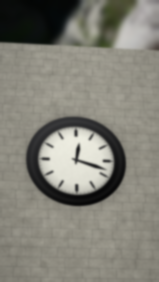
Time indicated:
12h18
